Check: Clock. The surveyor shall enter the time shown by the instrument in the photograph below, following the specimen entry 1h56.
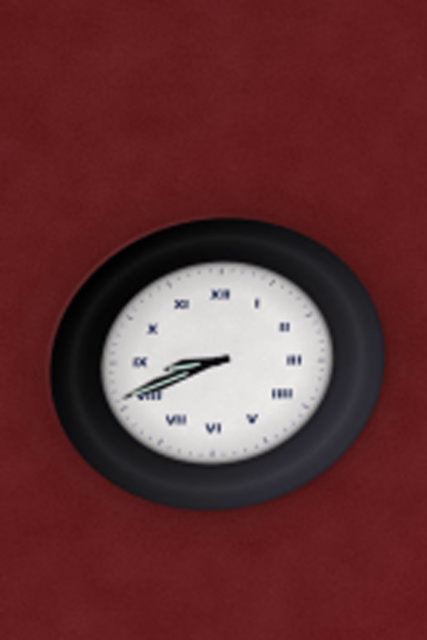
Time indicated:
8h41
